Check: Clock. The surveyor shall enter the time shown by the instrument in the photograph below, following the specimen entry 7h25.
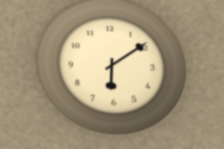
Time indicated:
6h09
